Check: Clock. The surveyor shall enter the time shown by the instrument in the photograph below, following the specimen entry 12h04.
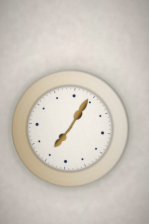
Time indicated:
7h04
